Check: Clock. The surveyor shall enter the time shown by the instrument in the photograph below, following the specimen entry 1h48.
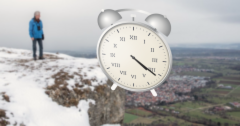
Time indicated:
4h21
